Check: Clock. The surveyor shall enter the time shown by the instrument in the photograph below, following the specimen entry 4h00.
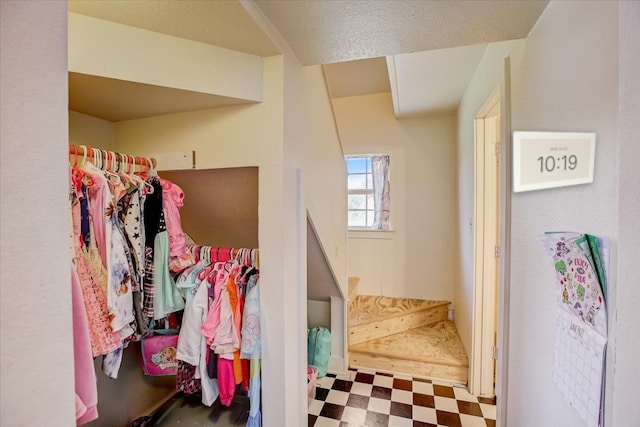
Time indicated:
10h19
